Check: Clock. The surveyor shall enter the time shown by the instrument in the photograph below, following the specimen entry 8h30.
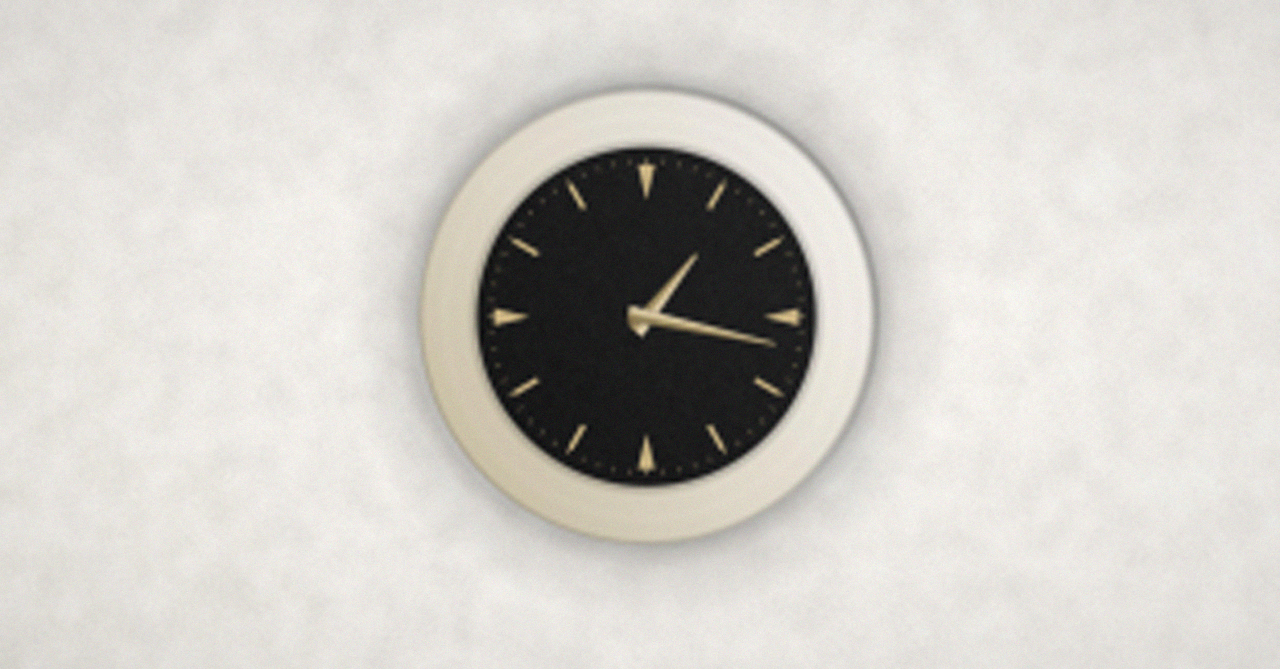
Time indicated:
1h17
